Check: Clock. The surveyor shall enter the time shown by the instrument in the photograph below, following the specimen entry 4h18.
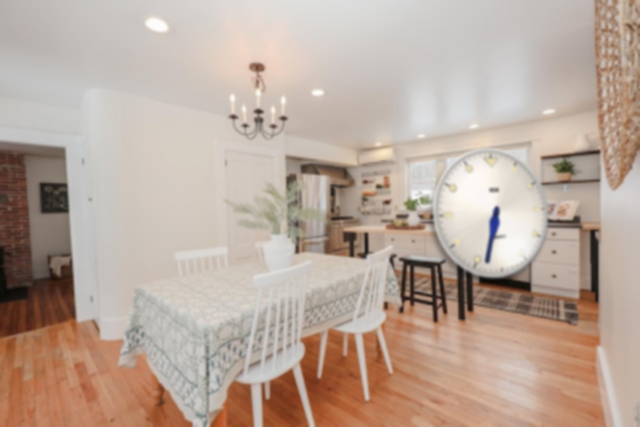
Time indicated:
6h33
